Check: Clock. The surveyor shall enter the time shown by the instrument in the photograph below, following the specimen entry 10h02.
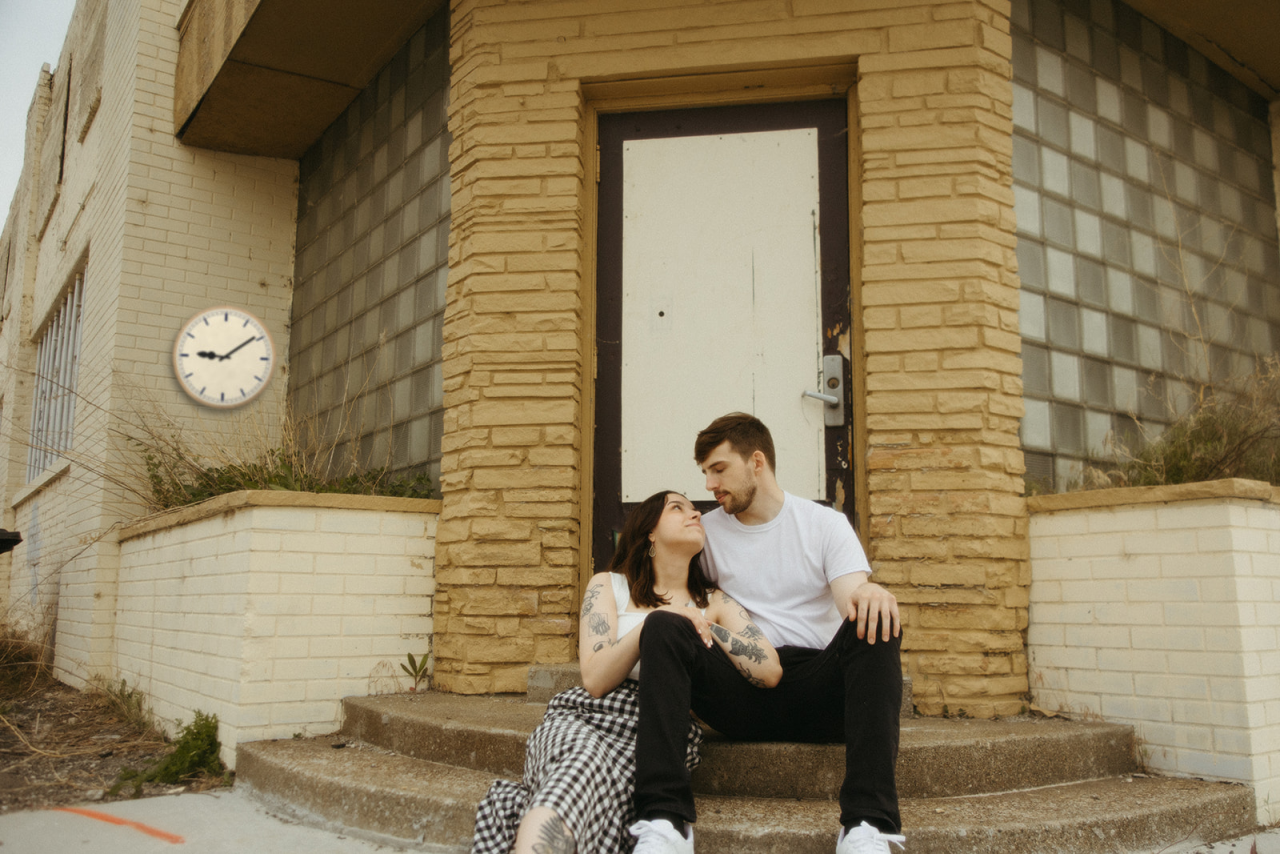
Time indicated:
9h09
